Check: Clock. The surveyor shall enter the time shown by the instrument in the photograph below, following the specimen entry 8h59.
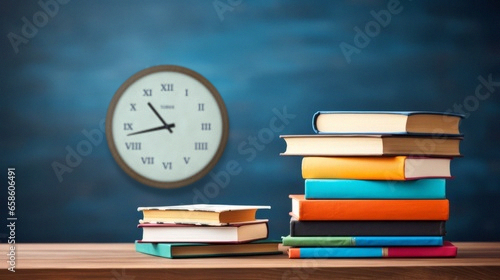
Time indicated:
10h43
